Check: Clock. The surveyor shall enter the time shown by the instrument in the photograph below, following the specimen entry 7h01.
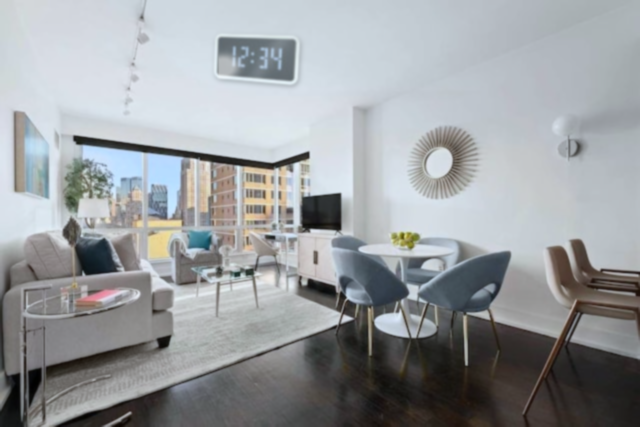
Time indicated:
12h34
